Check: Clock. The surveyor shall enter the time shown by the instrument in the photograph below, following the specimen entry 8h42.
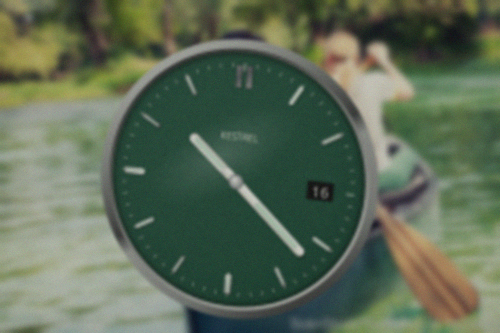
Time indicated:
10h22
